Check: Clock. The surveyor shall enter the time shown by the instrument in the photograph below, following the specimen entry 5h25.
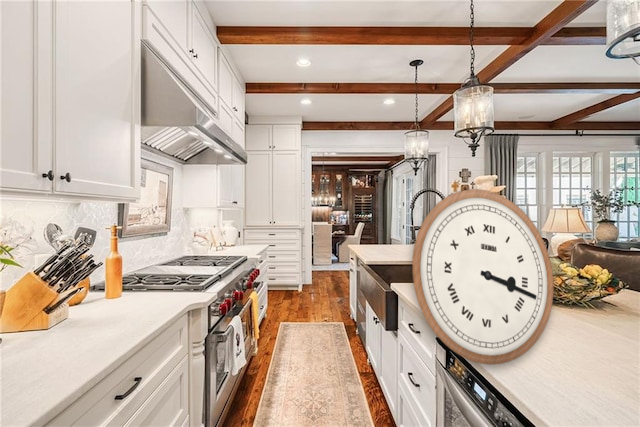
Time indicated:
3h17
